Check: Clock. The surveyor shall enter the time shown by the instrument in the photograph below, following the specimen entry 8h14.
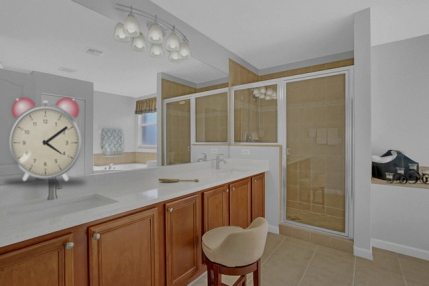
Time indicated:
4h09
